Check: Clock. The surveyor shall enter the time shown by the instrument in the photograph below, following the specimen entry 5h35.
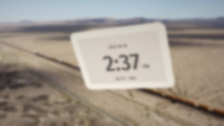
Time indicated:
2h37
